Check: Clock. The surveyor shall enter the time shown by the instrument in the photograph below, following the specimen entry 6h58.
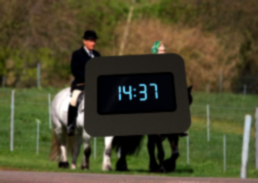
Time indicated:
14h37
